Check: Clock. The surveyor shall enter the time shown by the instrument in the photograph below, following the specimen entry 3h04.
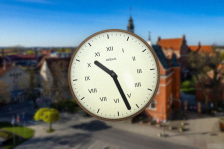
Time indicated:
10h27
